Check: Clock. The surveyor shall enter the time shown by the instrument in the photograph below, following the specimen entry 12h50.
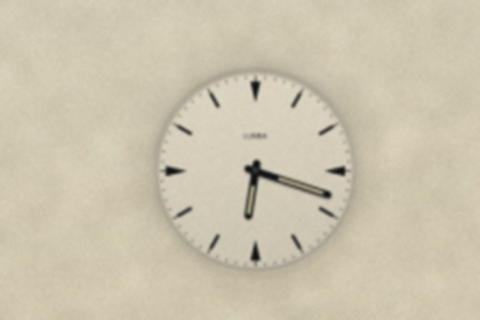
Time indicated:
6h18
